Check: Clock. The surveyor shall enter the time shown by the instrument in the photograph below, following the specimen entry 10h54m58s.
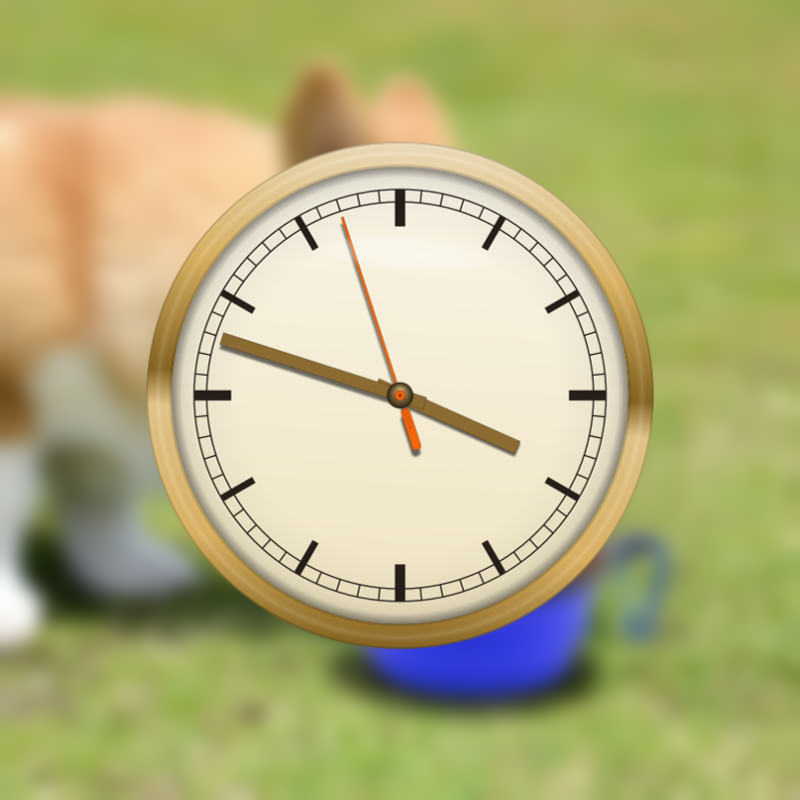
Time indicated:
3h47m57s
